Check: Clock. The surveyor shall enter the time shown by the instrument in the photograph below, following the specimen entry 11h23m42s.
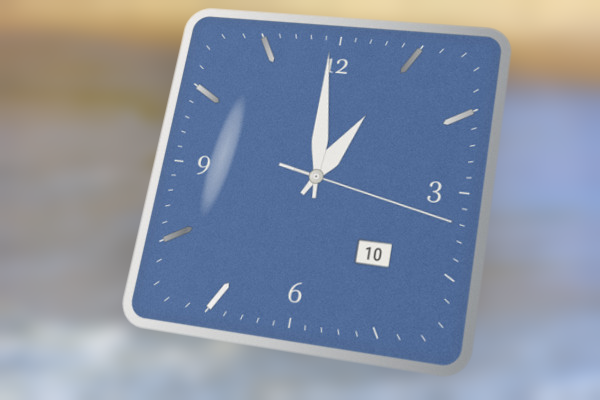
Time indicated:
12h59m17s
